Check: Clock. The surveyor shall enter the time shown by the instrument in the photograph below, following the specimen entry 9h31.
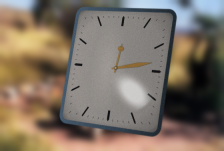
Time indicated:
12h13
